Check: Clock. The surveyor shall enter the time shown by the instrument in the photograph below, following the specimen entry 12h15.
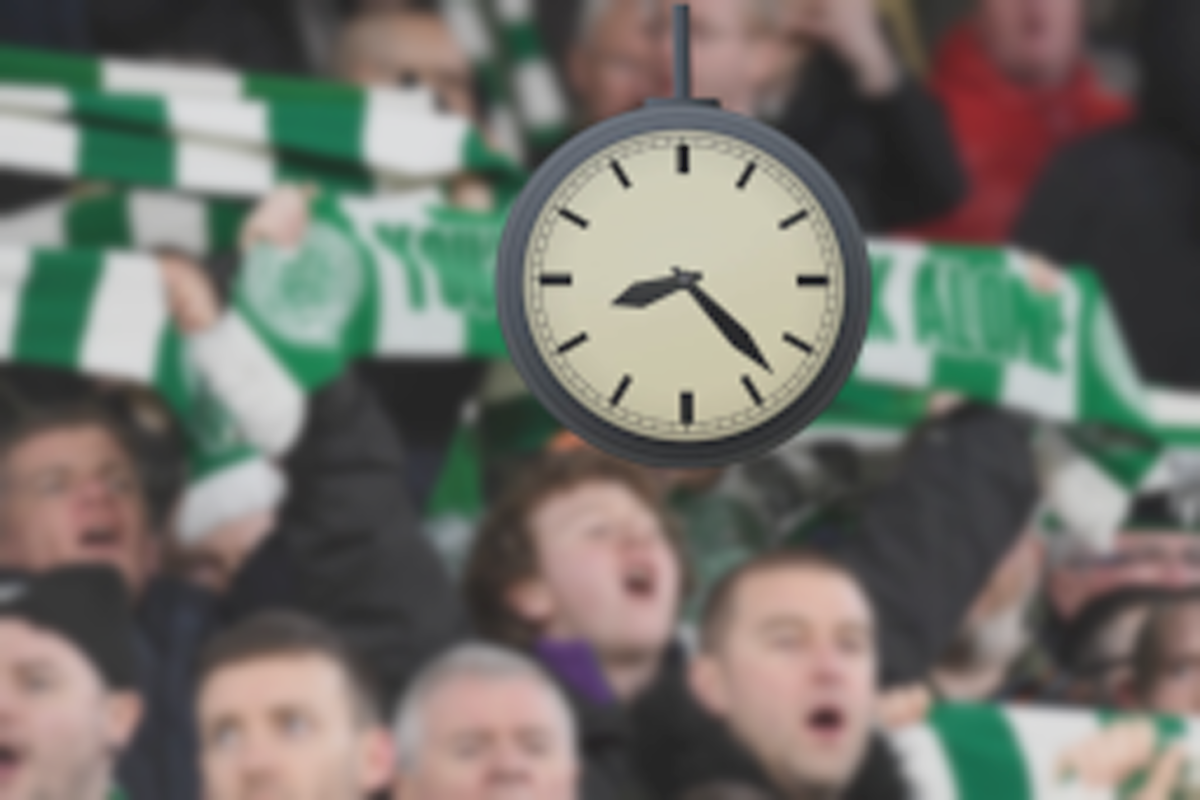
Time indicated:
8h23
